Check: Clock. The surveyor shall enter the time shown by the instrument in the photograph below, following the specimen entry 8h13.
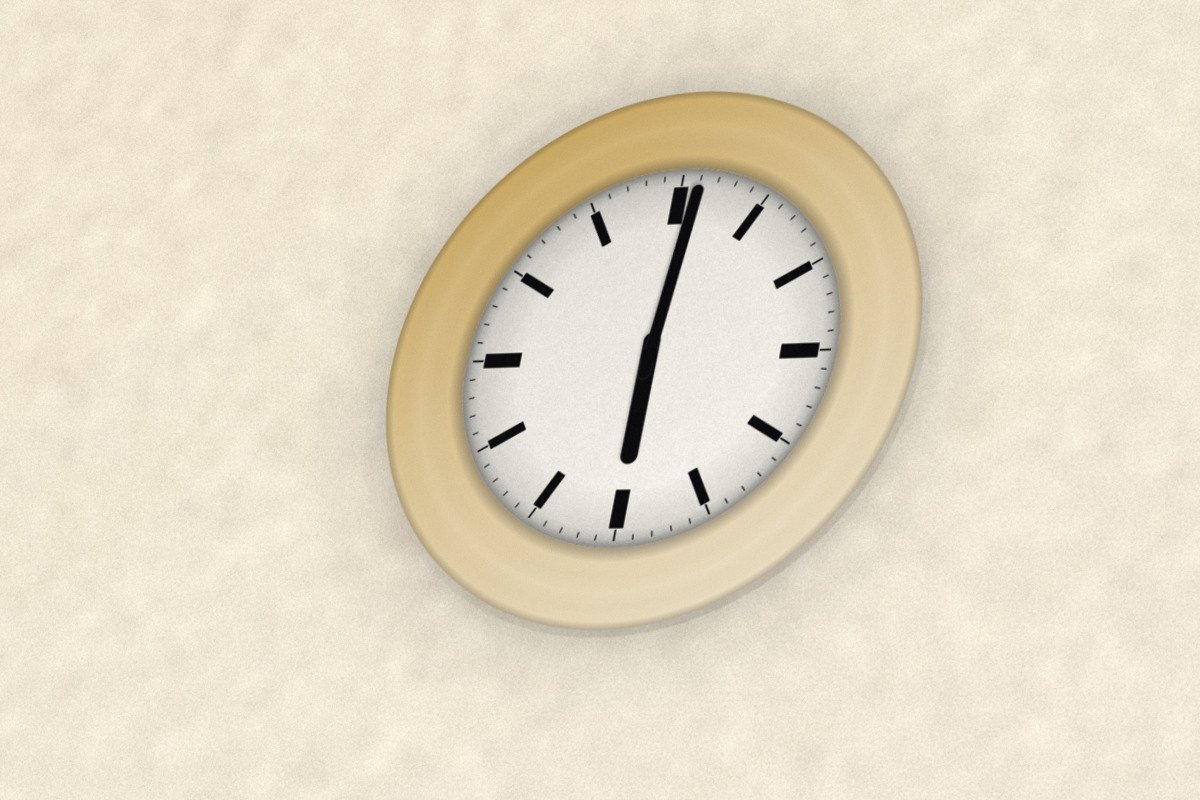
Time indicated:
6h01
